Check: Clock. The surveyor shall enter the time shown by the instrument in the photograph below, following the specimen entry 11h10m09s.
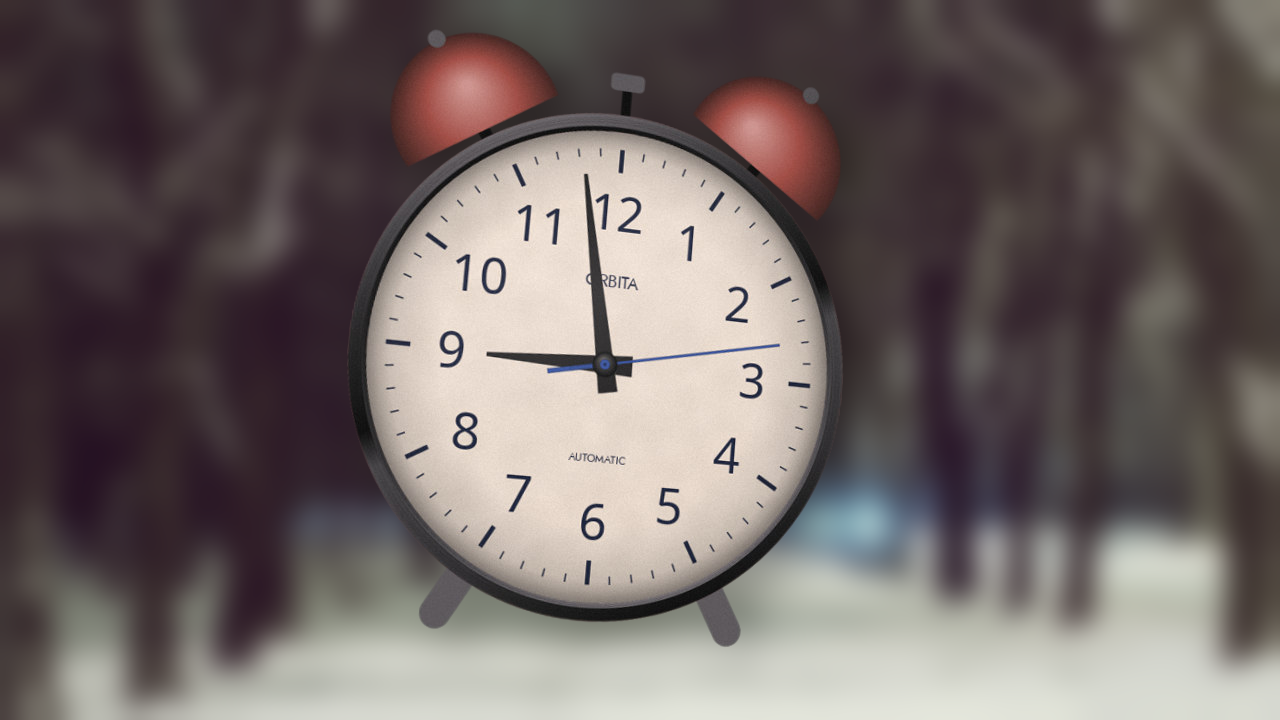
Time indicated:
8h58m13s
